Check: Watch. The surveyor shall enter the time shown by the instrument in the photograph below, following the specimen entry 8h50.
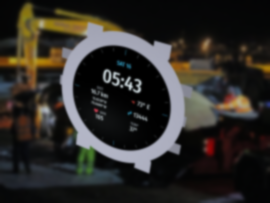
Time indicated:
5h43
